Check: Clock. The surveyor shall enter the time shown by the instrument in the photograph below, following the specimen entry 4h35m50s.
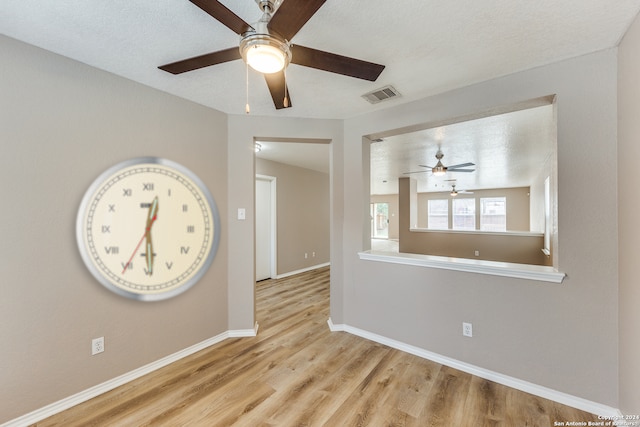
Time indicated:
12h29m35s
